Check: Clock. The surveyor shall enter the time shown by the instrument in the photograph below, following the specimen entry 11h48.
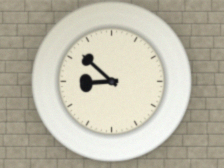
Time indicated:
8h52
